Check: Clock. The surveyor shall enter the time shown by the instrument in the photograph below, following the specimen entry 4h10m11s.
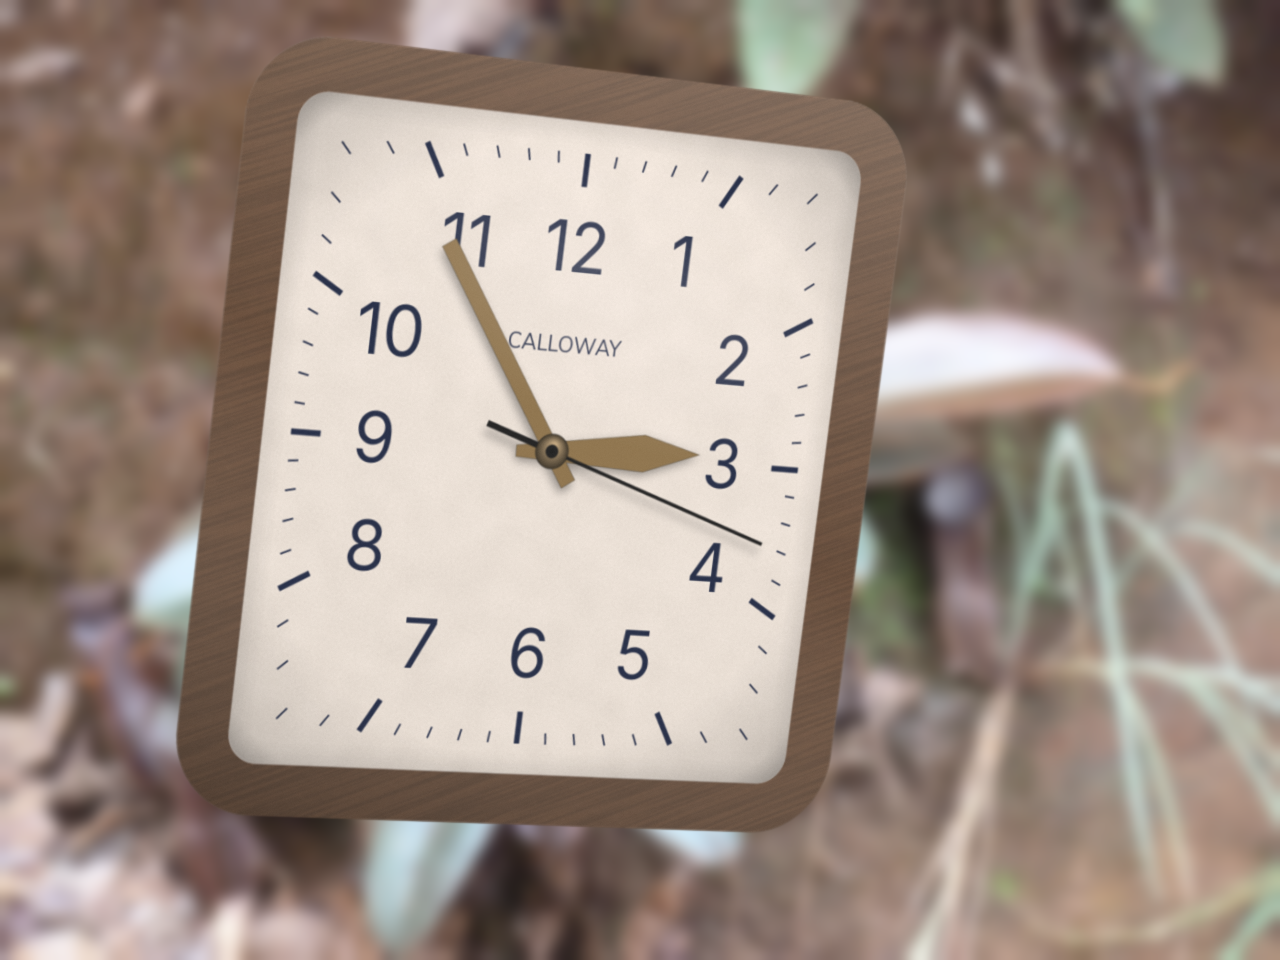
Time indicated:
2h54m18s
